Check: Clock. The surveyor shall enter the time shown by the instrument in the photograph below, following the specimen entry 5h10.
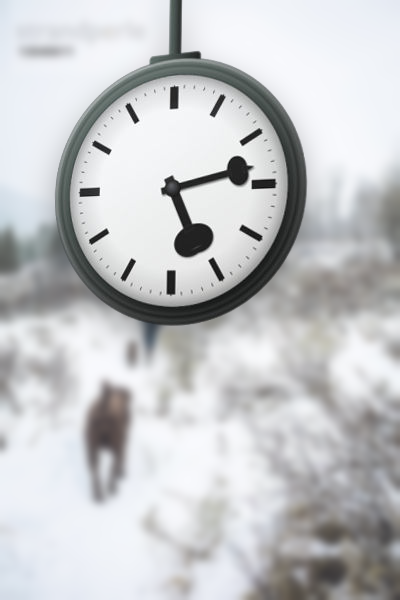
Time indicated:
5h13
